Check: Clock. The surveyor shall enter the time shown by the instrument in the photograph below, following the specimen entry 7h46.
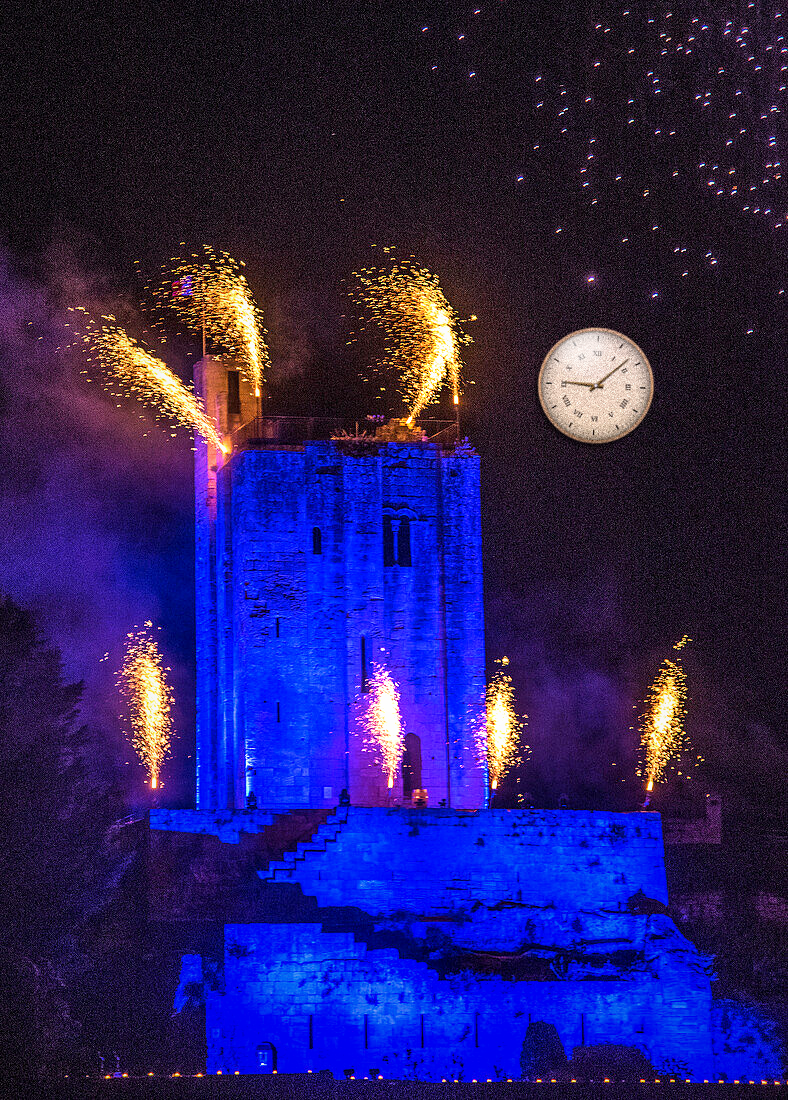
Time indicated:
9h08
